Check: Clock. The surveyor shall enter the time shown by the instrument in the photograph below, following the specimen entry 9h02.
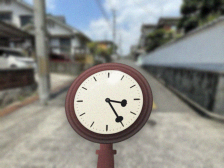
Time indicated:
3h25
